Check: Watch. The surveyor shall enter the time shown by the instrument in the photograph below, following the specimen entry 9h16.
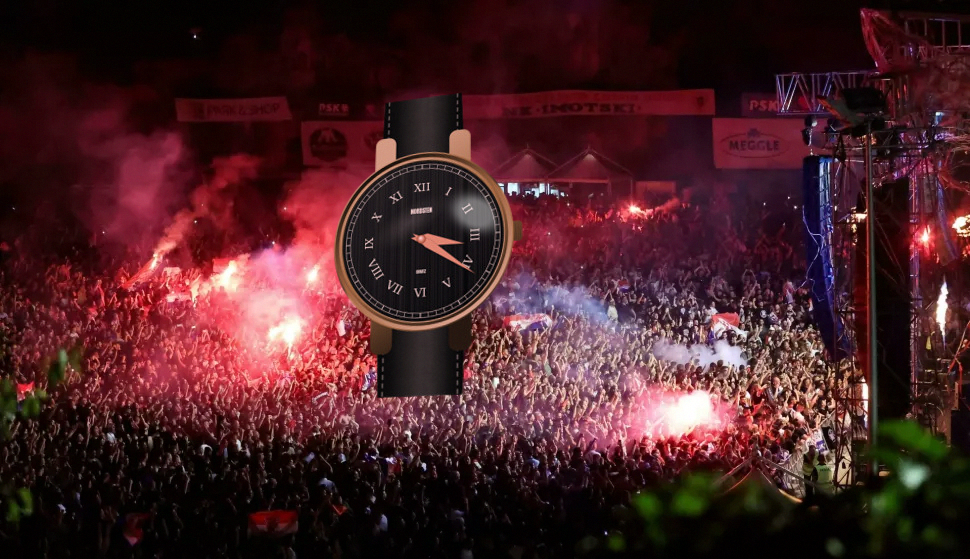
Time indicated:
3h21
